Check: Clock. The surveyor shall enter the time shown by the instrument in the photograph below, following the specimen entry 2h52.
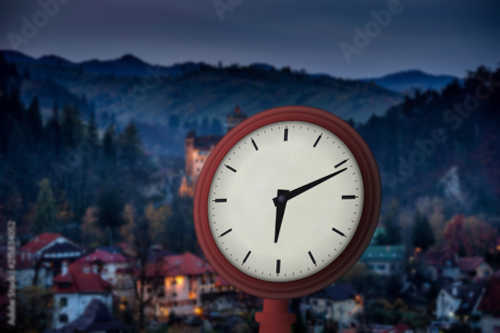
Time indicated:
6h11
